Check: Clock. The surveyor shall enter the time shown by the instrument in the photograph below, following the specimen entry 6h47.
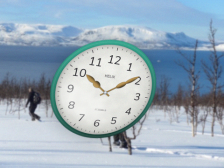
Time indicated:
10h09
